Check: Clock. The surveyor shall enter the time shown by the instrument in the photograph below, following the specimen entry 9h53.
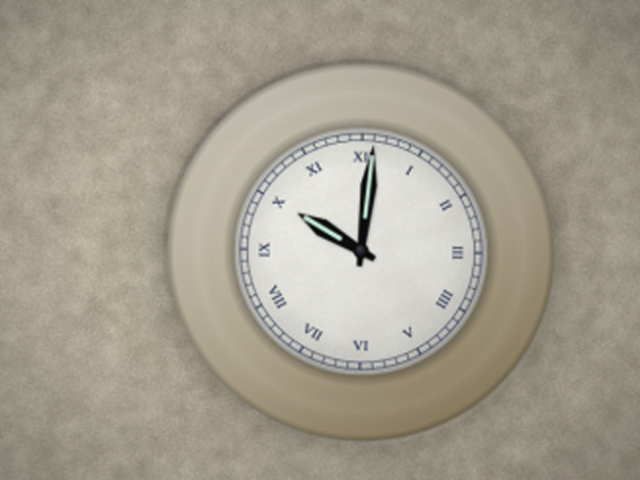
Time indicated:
10h01
